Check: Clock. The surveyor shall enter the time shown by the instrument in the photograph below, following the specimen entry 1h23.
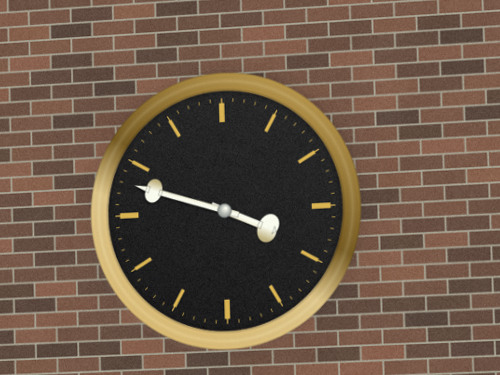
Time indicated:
3h48
